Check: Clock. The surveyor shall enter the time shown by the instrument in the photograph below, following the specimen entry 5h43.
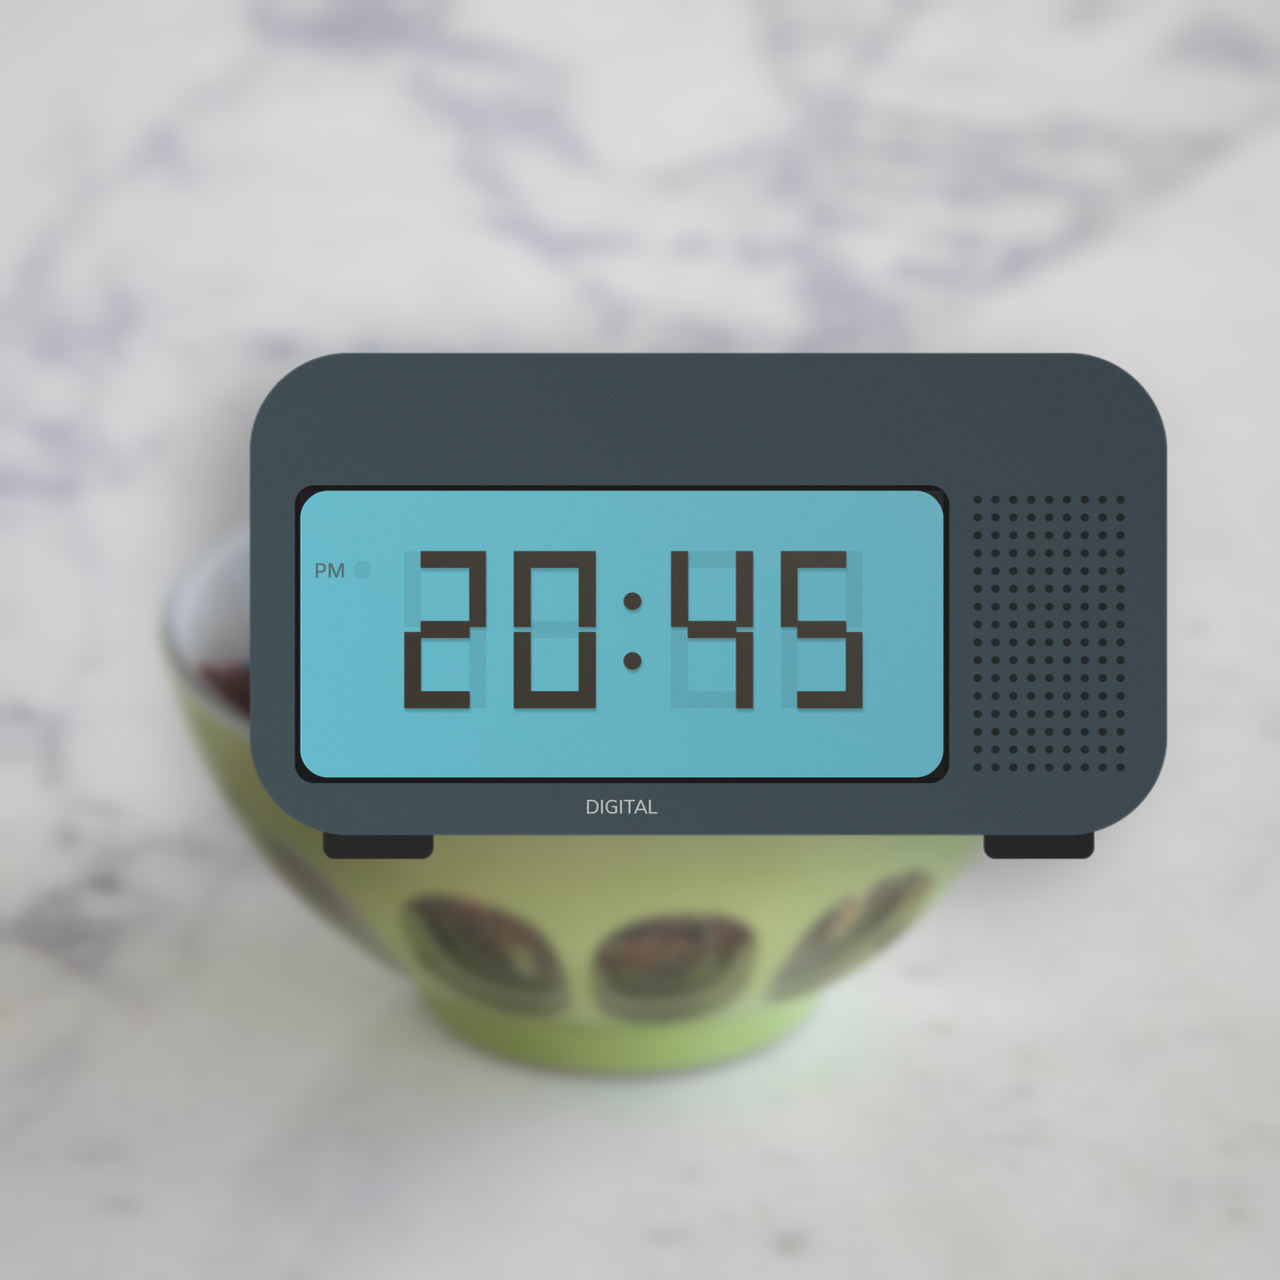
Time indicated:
20h45
